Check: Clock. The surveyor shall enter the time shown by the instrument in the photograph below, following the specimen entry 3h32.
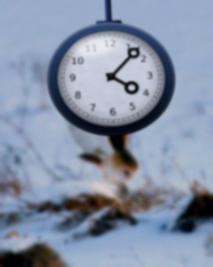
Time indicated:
4h07
